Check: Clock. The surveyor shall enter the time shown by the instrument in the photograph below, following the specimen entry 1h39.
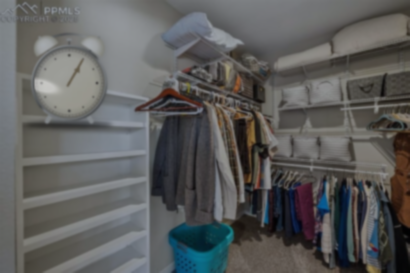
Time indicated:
1h05
